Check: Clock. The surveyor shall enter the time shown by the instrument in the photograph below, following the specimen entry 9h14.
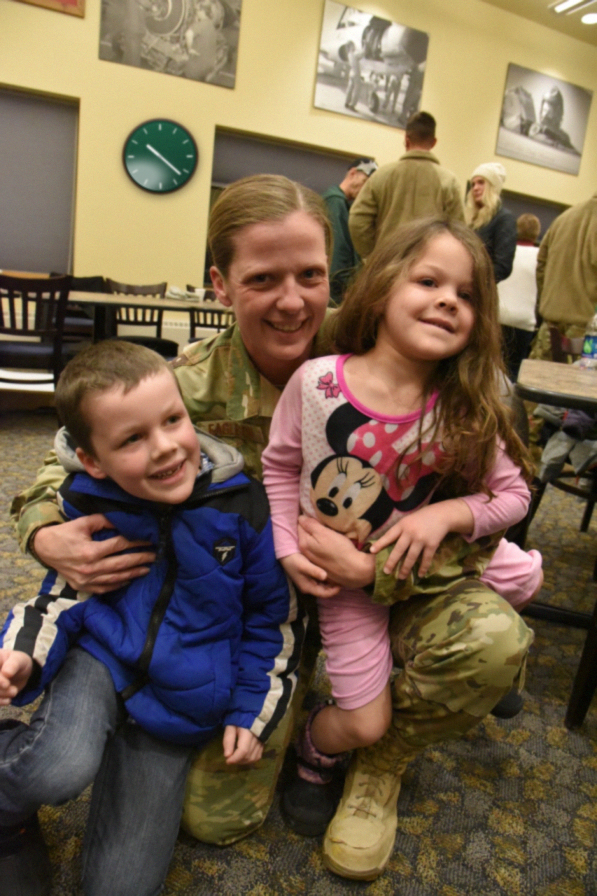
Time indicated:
10h22
